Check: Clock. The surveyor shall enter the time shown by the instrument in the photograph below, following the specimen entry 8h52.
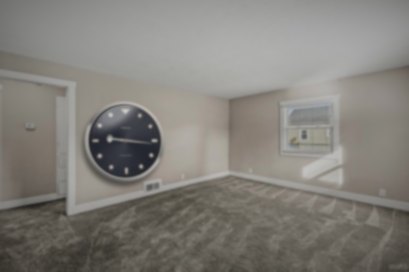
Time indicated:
9h16
